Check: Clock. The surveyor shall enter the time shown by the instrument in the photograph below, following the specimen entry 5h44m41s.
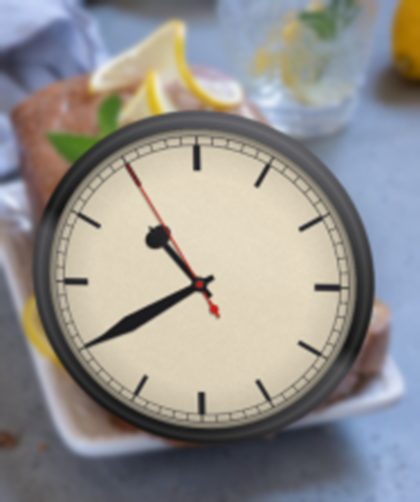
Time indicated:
10h39m55s
